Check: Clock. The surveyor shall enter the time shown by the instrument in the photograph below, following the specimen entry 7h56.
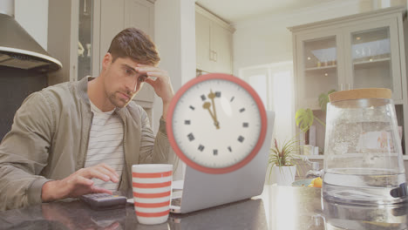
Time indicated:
10h58
